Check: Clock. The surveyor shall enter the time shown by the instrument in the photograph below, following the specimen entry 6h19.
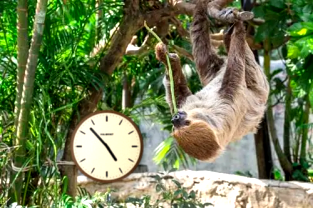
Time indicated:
4h53
